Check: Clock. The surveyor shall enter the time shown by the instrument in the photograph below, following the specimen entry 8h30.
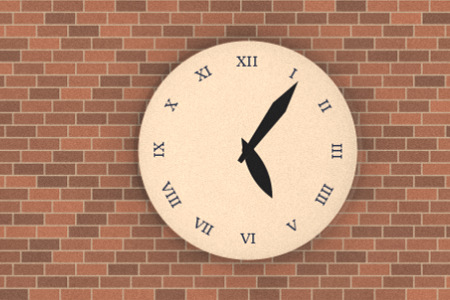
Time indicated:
5h06
